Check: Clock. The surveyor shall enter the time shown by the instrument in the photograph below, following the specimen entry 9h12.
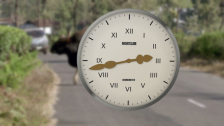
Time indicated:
2h43
